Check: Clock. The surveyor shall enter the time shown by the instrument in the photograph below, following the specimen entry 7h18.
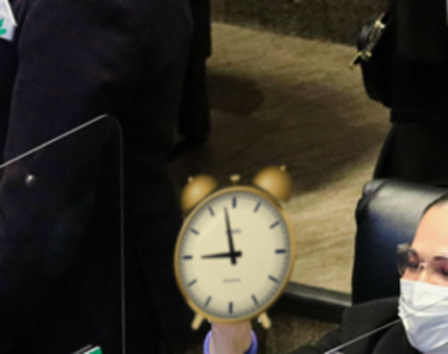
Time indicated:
8h58
